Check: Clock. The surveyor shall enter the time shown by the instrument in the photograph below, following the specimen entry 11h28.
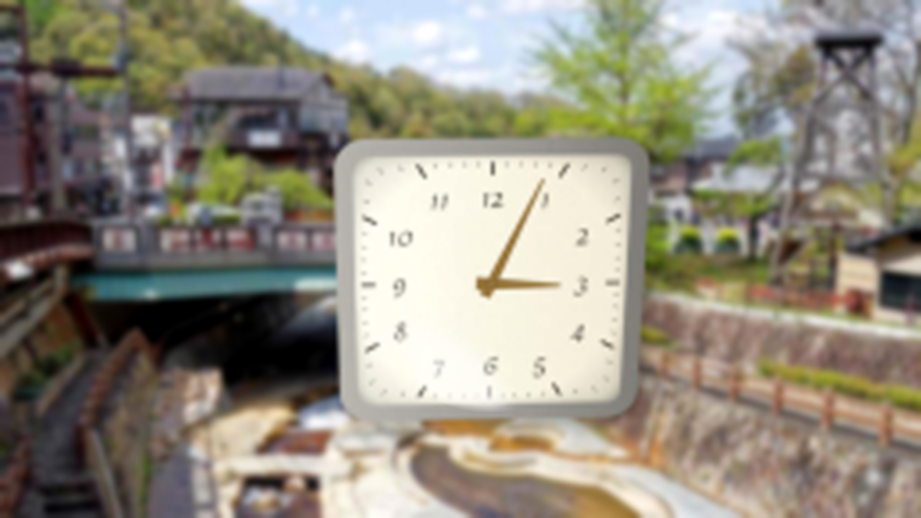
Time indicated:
3h04
